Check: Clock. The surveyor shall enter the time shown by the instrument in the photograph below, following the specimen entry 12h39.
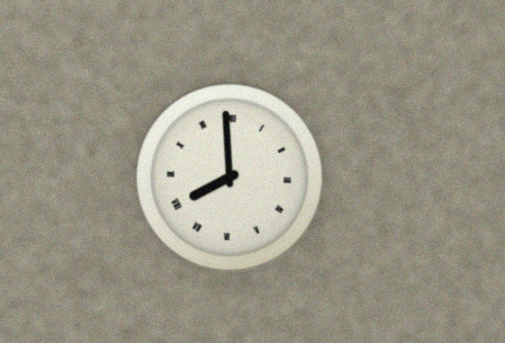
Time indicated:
7h59
